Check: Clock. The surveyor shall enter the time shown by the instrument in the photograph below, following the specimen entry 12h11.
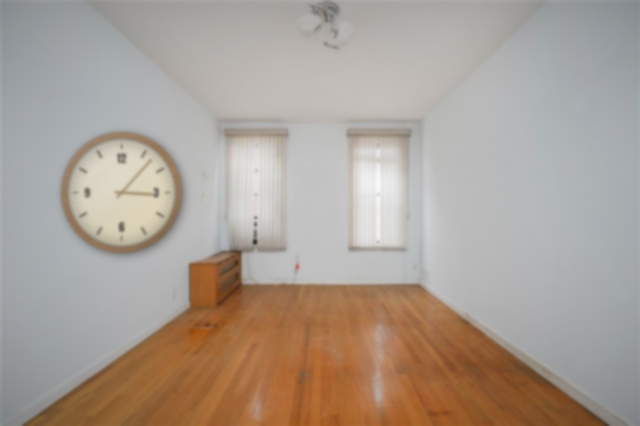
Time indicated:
3h07
